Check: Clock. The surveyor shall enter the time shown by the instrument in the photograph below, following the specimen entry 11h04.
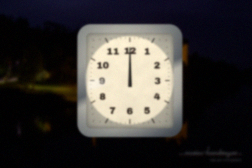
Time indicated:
12h00
